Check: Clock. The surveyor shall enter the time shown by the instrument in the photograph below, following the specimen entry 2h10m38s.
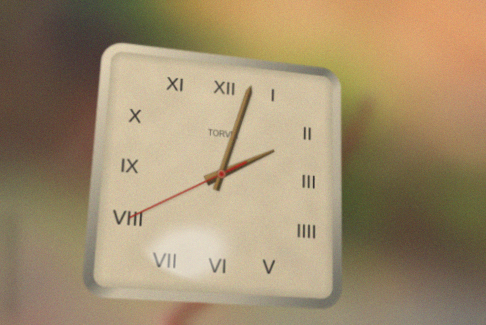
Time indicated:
2h02m40s
